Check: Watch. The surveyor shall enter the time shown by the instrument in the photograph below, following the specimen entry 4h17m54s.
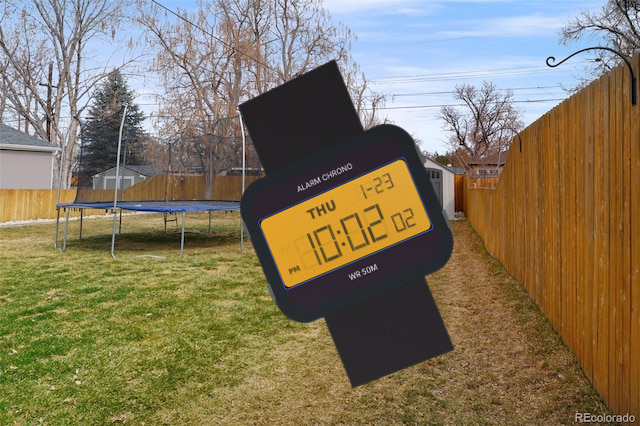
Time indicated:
10h02m02s
